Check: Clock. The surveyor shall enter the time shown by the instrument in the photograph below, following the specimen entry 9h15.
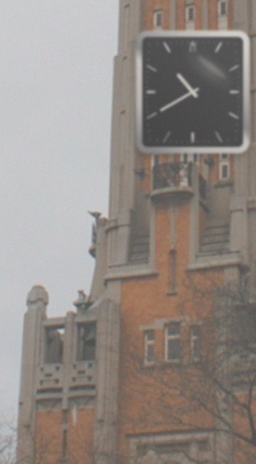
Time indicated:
10h40
